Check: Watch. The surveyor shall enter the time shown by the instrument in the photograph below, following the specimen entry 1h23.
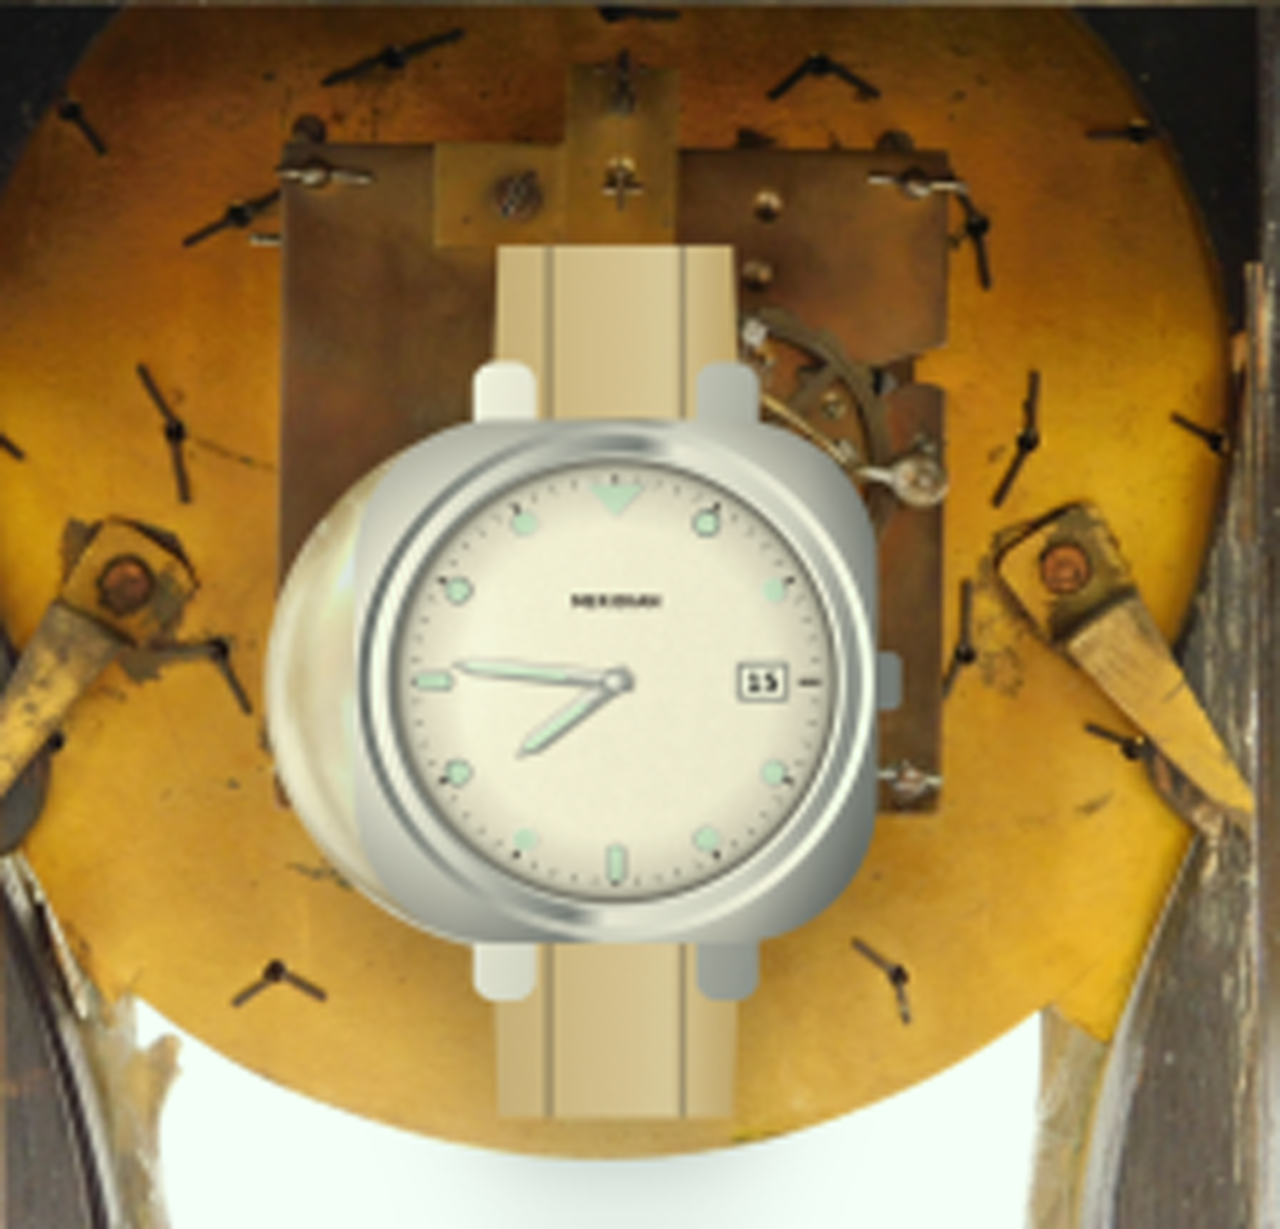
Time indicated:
7h46
